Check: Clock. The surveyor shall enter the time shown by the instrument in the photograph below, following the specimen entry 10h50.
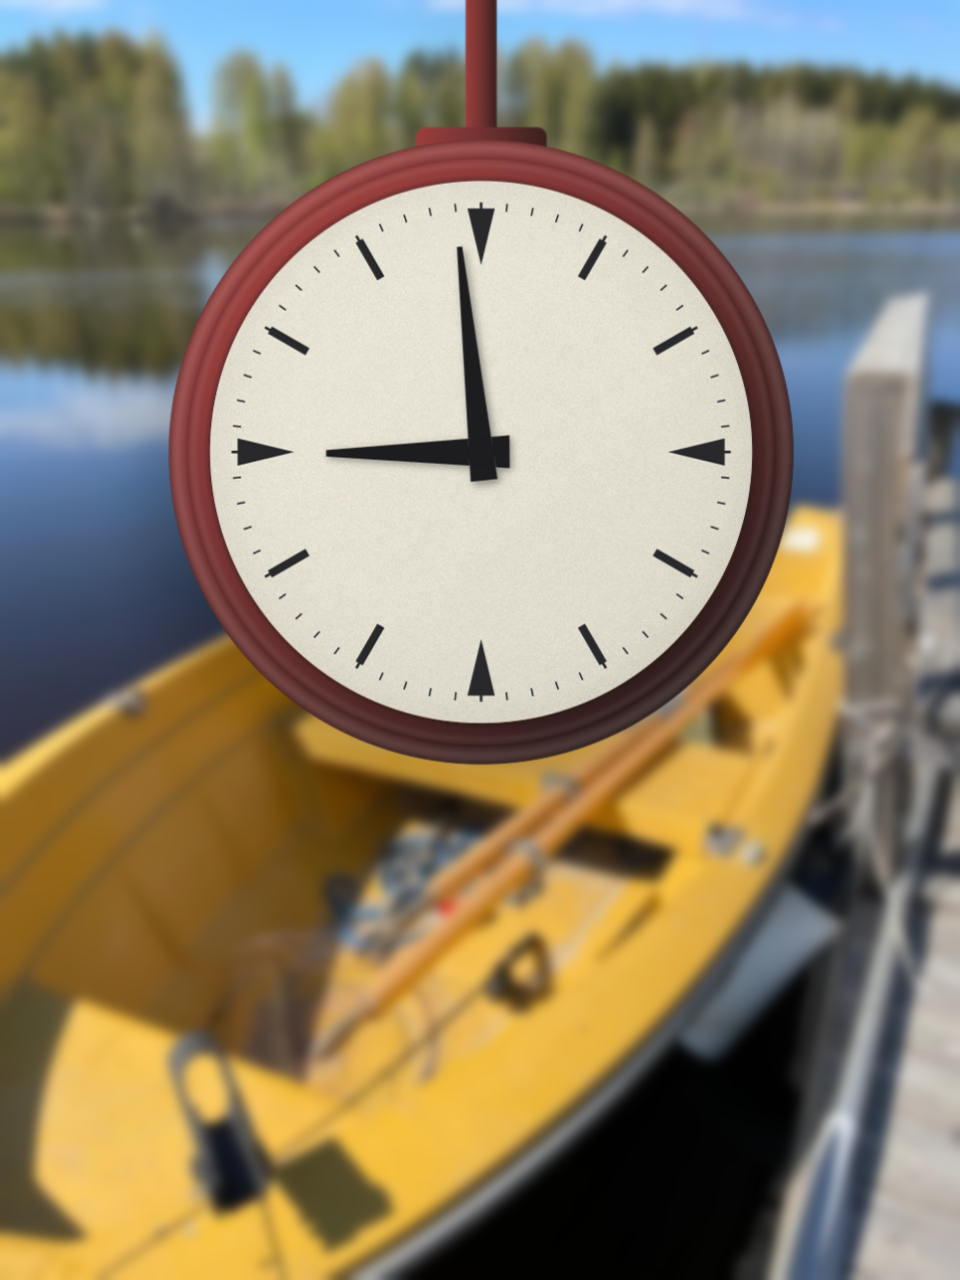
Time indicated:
8h59
